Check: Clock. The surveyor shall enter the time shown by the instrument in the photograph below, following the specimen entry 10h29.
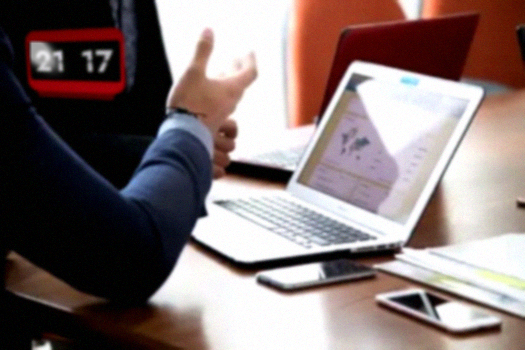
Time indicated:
21h17
